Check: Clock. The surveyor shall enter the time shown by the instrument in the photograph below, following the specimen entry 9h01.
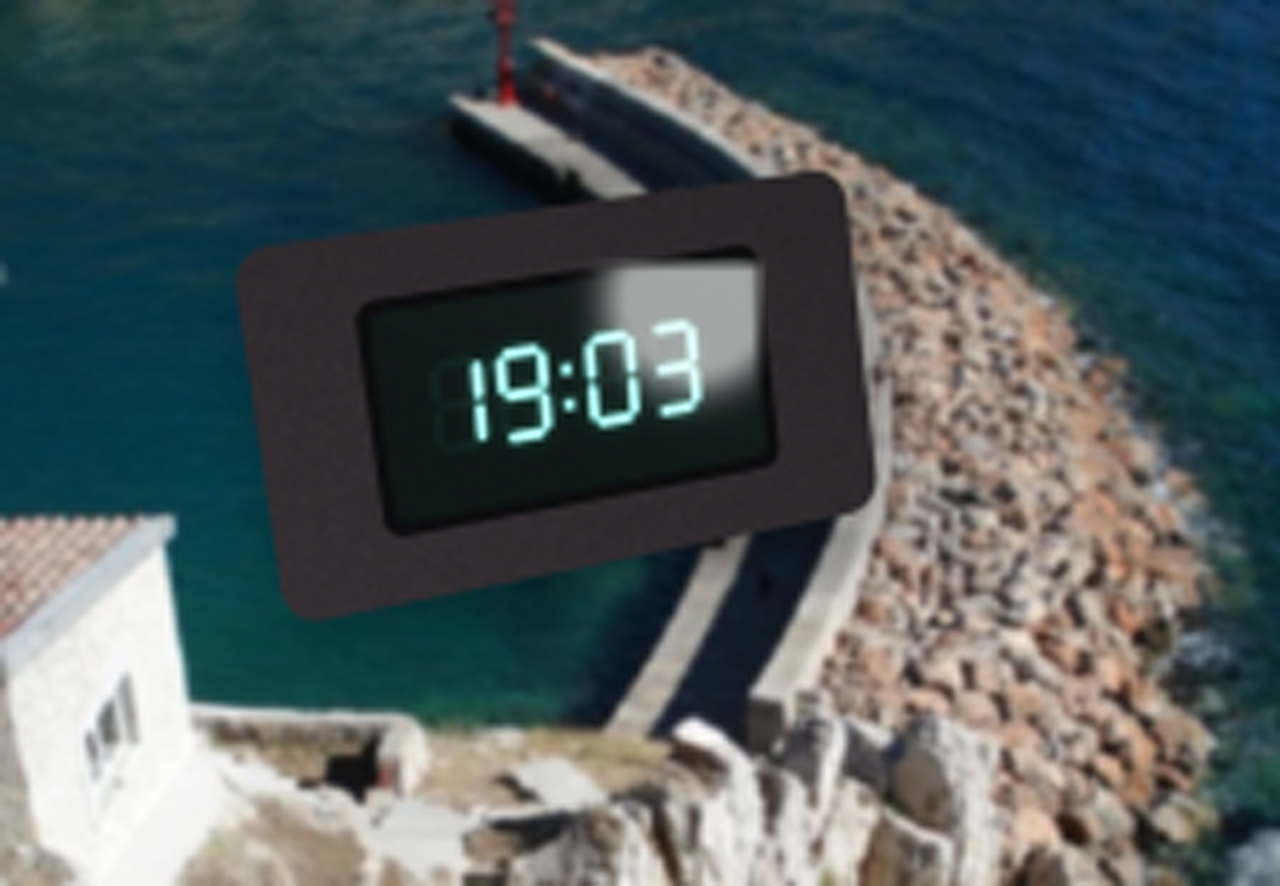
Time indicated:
19h03
